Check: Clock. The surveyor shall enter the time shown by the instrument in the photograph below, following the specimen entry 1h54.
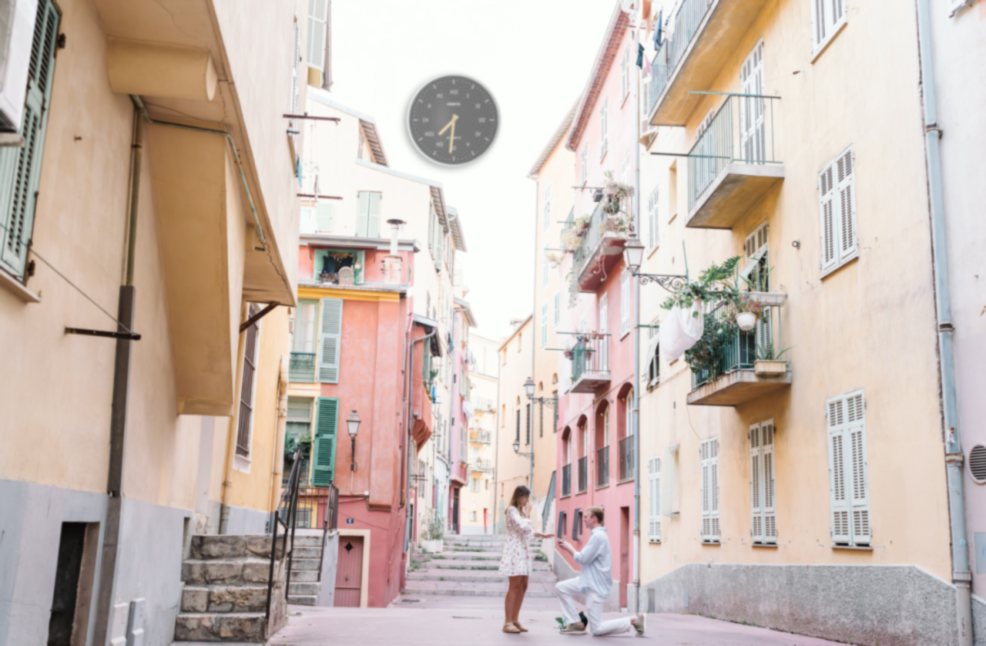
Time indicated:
7h31
